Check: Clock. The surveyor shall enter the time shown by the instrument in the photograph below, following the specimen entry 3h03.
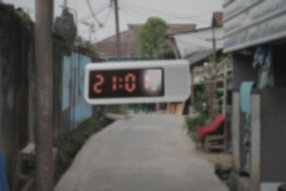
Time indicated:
21h01
